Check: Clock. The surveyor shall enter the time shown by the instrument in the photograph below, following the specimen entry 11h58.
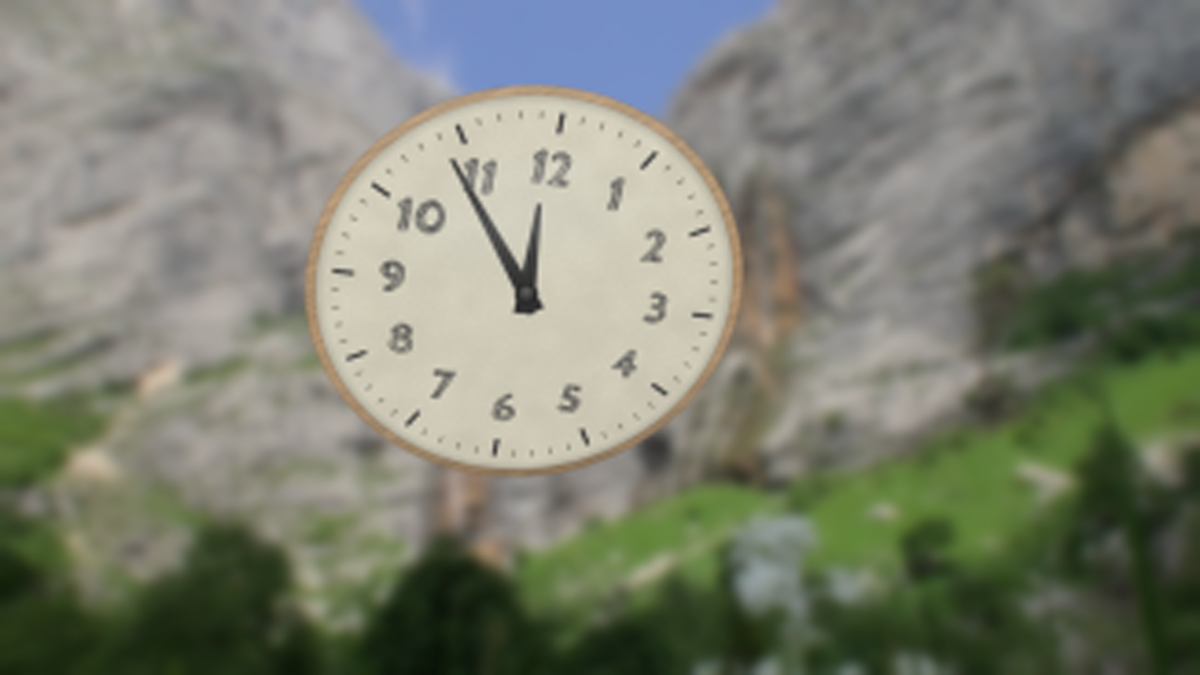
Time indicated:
11h54
